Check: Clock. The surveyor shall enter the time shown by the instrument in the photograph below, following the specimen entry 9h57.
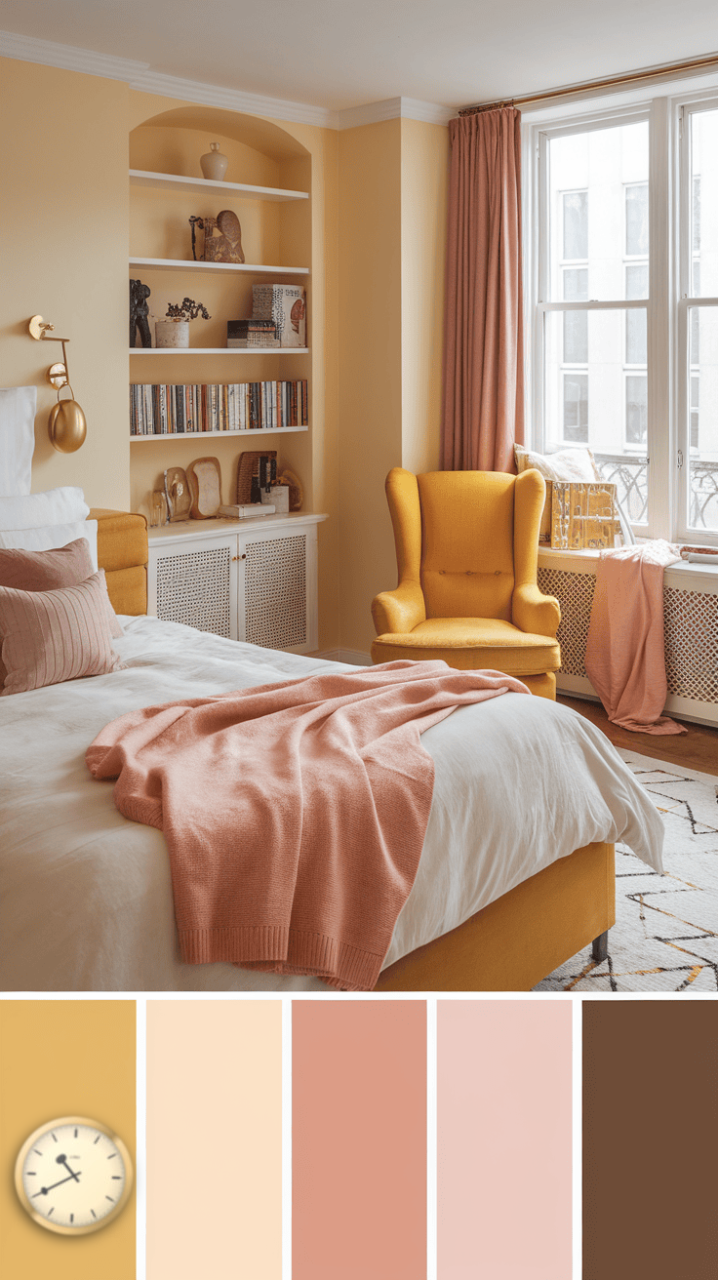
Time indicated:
10h40
